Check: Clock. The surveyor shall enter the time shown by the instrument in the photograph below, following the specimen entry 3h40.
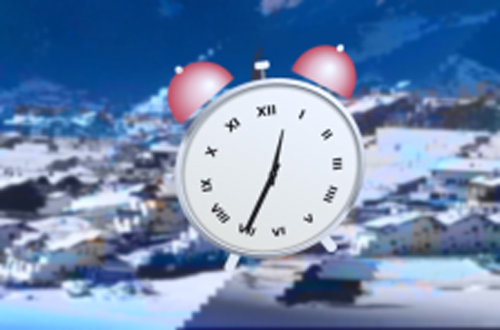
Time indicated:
12h35
